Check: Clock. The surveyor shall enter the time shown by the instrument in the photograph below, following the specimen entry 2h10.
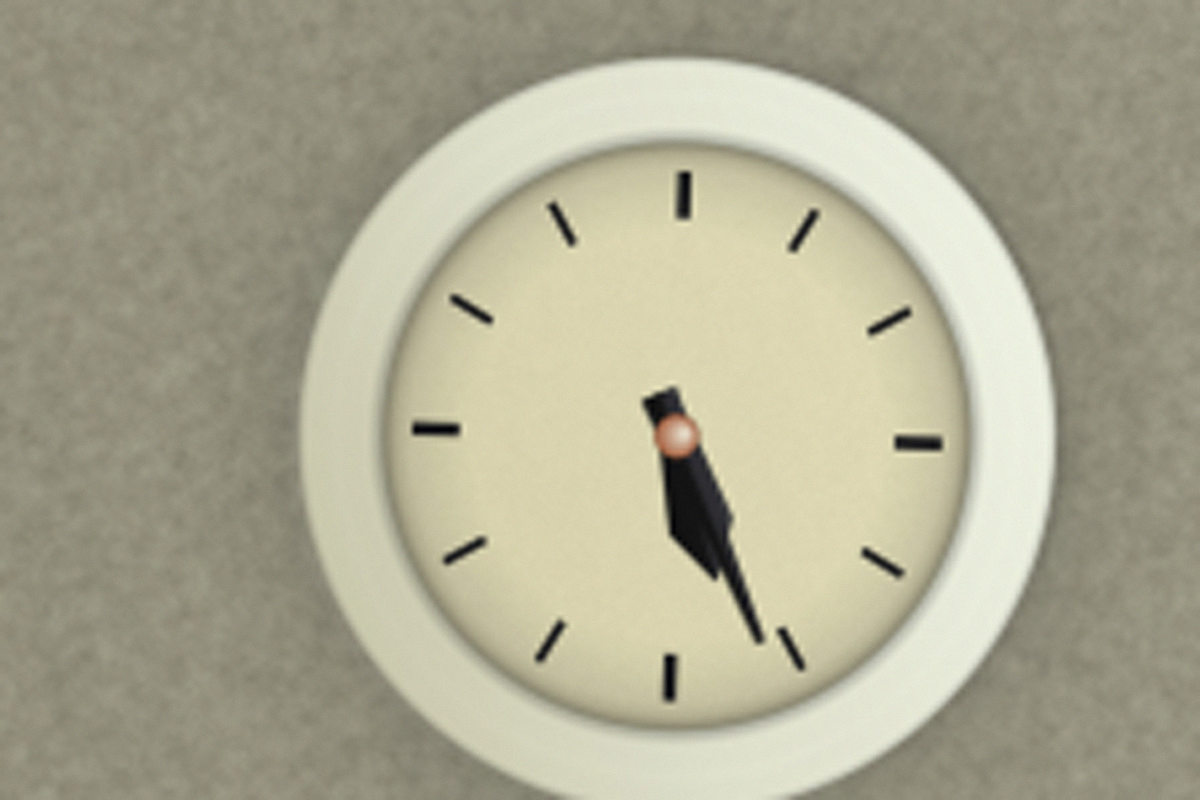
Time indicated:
5h26
